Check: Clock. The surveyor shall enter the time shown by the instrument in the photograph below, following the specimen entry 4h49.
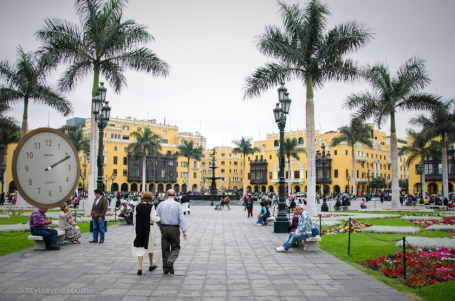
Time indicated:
2h11
